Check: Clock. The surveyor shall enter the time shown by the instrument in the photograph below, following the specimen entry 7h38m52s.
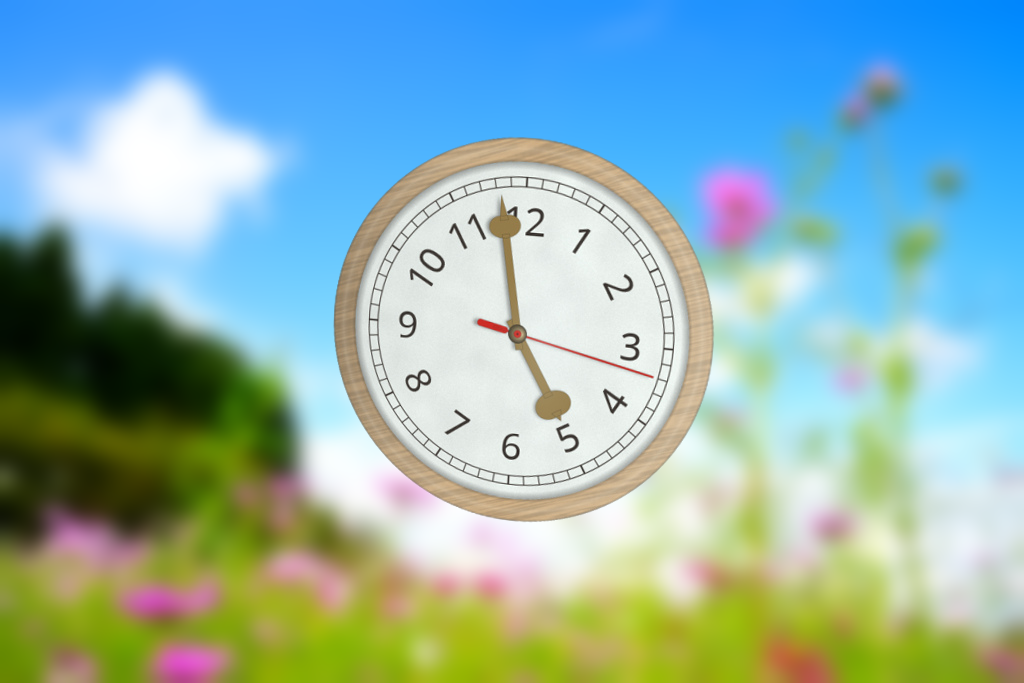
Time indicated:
4h58m17s
